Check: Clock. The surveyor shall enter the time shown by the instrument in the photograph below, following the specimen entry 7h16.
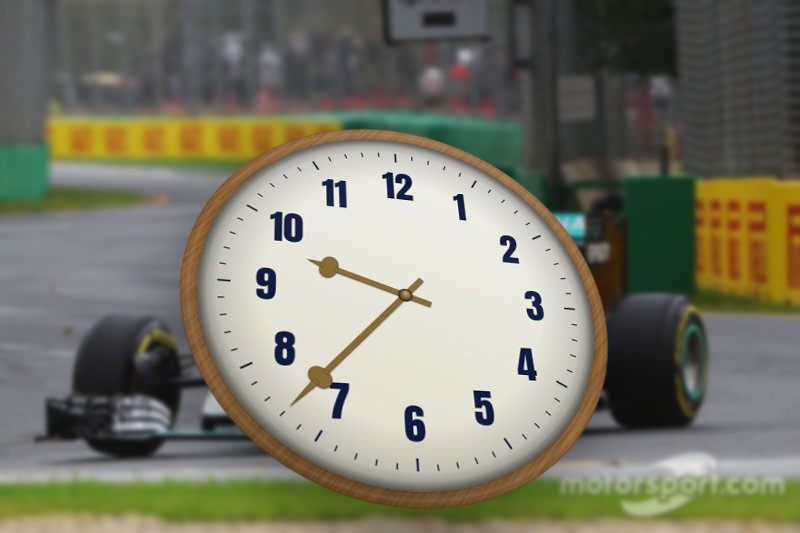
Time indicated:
9h37
